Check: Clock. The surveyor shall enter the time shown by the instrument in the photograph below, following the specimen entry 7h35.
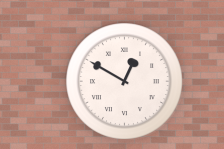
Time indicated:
12h50
